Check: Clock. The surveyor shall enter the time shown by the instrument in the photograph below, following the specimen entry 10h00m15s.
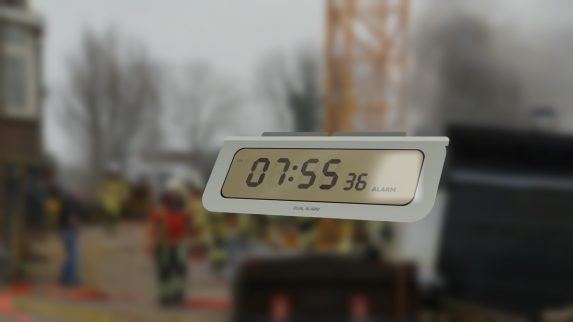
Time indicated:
7h55m36s
